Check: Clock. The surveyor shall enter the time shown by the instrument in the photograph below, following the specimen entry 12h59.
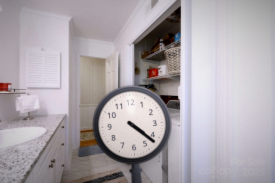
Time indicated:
4h22
